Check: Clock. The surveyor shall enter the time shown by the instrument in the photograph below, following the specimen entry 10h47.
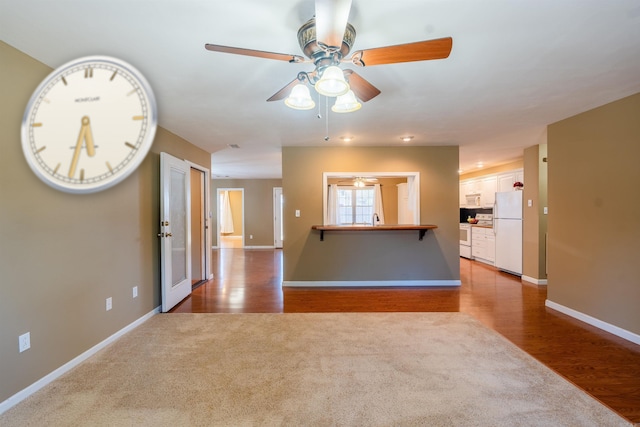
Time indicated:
5h32
